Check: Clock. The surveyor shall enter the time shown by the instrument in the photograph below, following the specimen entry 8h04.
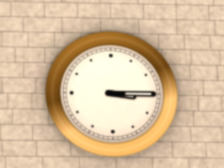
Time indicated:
3h15
